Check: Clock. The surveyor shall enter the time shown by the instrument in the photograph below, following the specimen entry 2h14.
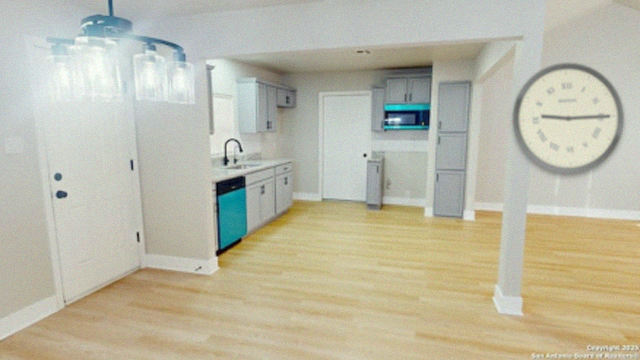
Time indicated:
9h15
